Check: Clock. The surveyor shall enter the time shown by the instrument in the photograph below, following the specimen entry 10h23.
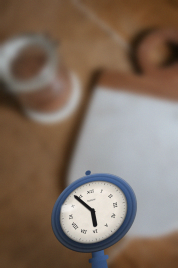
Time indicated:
5h54
